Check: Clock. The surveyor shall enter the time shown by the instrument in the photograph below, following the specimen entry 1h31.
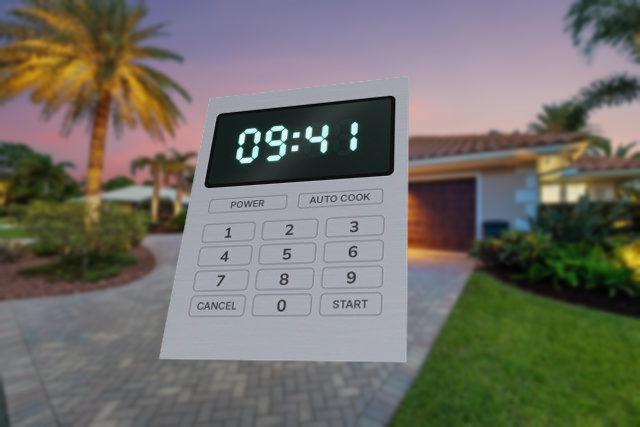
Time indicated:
9h41
